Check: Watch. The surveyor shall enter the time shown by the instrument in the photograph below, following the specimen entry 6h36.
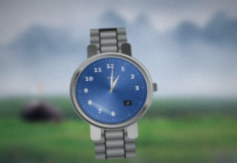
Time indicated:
1h01
